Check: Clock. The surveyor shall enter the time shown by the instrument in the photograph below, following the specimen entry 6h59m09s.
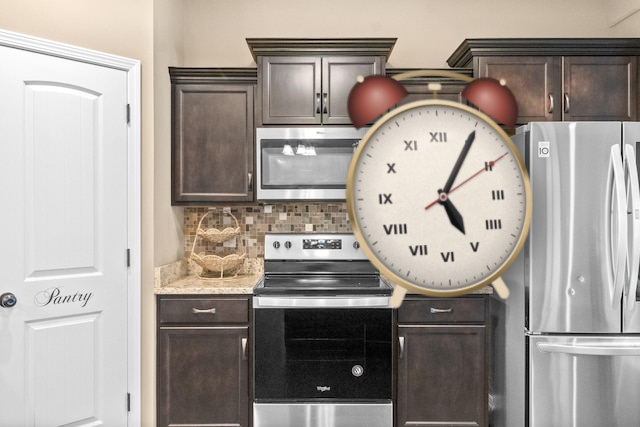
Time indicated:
5h05m10s
